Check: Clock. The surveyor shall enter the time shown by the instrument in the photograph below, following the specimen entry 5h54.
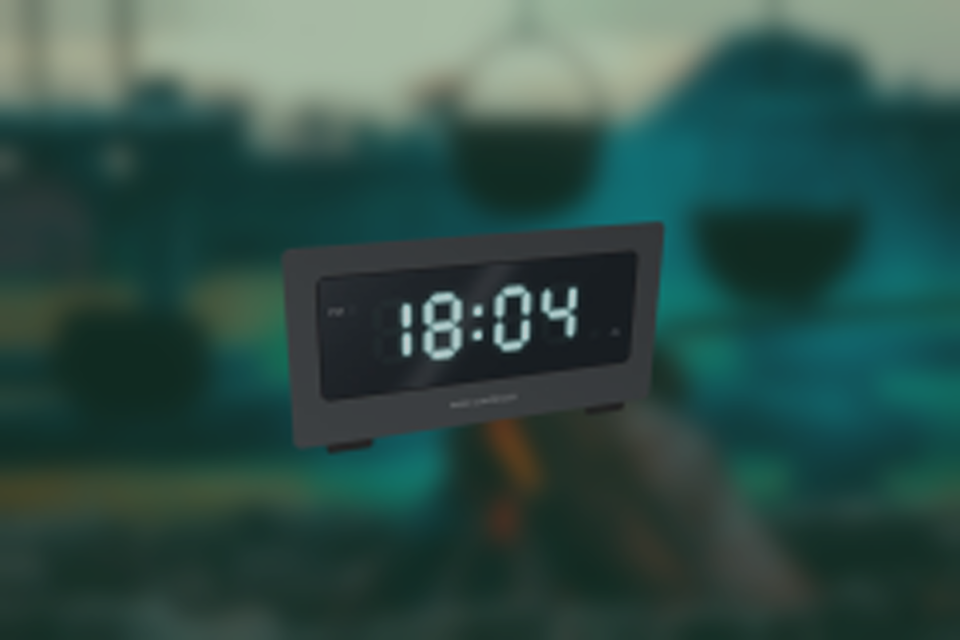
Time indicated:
18h04
